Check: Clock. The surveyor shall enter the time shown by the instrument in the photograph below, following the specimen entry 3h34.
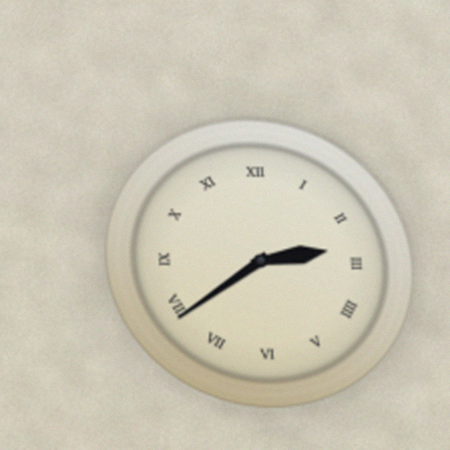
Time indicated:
2h39
